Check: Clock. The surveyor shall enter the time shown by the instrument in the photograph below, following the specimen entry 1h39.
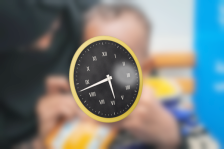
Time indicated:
5h43
